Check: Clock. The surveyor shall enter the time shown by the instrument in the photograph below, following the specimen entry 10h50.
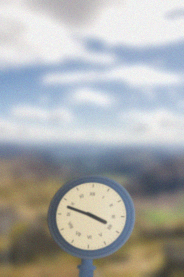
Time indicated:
3h48
